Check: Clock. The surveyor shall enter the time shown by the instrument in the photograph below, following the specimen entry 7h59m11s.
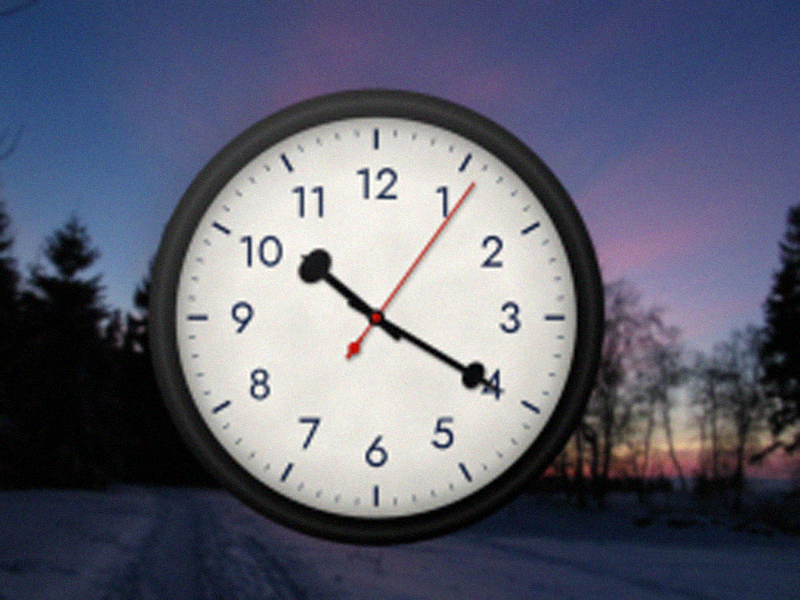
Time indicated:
10h20m06s
